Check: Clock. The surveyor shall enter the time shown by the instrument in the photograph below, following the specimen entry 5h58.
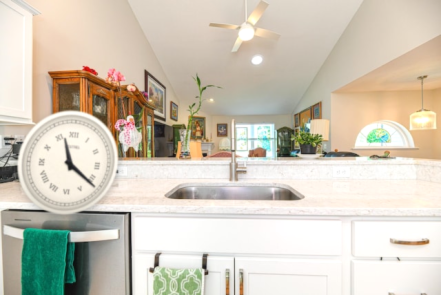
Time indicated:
11h21
